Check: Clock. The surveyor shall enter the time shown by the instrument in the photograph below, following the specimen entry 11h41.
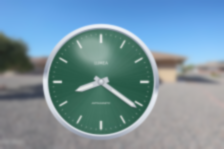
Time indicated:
8h21
